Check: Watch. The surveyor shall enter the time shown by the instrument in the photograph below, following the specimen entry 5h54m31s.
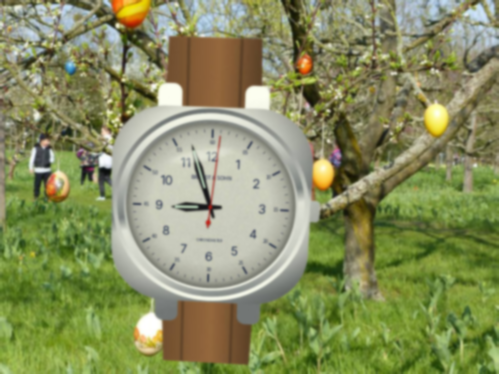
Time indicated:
8h57m01s
